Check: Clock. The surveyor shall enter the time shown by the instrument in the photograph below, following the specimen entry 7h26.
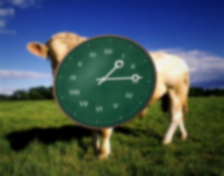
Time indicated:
1h14
